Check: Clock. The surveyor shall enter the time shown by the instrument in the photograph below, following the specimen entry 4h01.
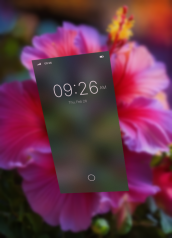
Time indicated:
9h26
